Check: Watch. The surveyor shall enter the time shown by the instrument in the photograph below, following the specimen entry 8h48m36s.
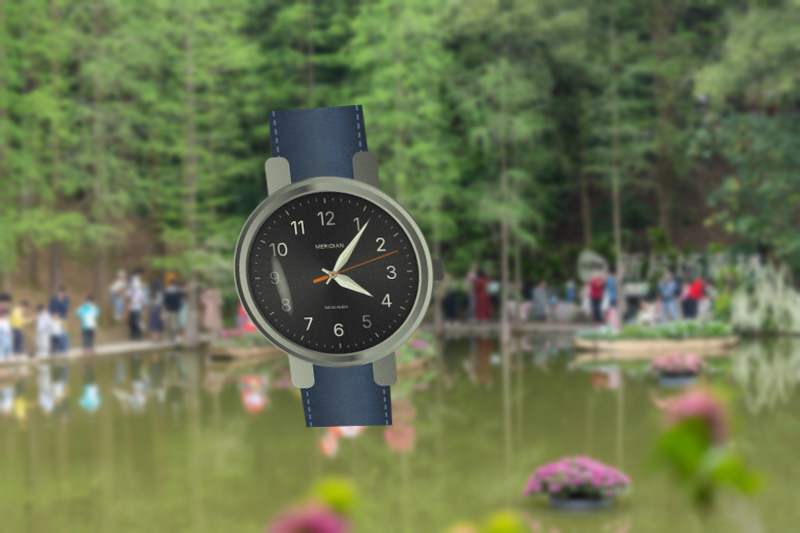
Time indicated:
4h06m12s
